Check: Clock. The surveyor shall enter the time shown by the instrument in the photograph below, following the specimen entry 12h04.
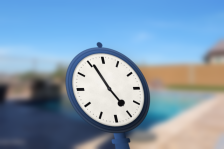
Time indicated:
4h56
